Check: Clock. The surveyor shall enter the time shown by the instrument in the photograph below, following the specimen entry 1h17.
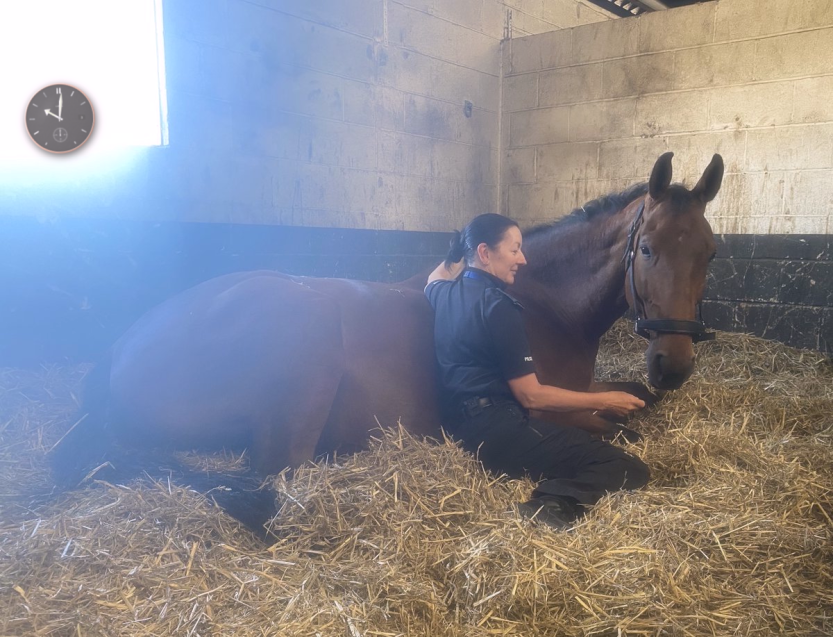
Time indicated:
10h01
